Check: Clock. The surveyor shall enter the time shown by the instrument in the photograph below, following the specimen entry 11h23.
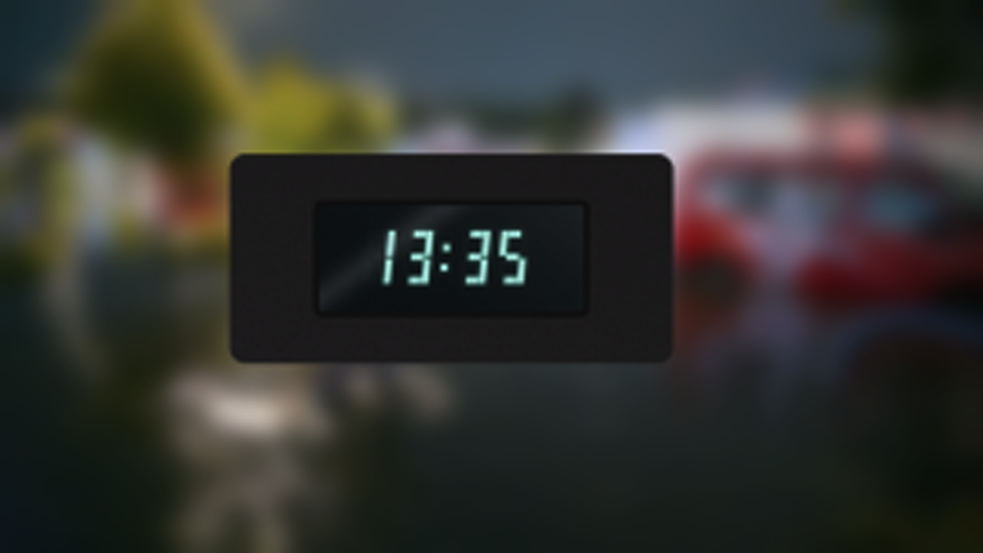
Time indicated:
13h35
